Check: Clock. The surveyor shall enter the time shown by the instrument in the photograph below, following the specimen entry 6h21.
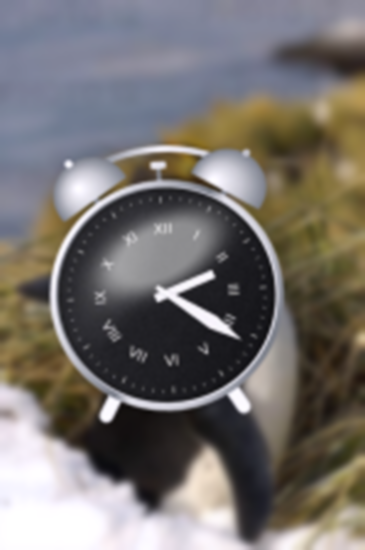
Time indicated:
2h21
